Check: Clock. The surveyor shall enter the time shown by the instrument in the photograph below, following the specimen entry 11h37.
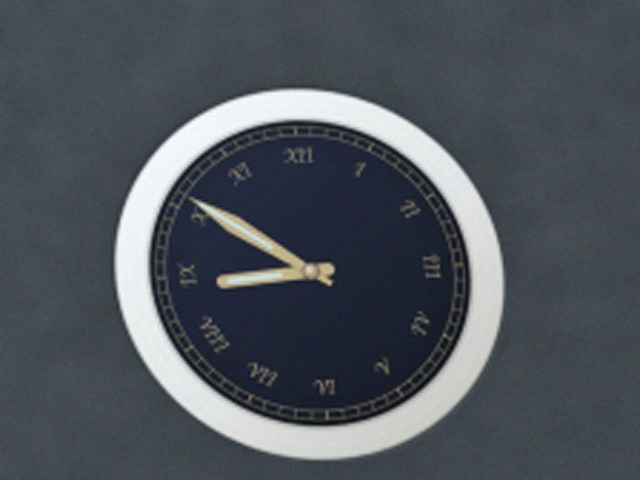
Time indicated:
8h51
